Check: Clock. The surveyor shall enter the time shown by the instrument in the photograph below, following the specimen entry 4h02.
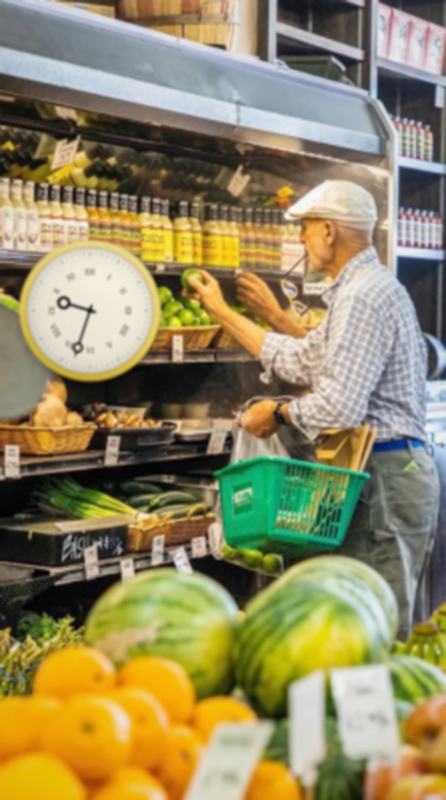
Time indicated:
9h33
